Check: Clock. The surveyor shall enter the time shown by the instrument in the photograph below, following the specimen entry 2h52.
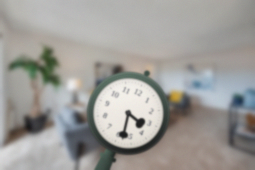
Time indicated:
3h28
